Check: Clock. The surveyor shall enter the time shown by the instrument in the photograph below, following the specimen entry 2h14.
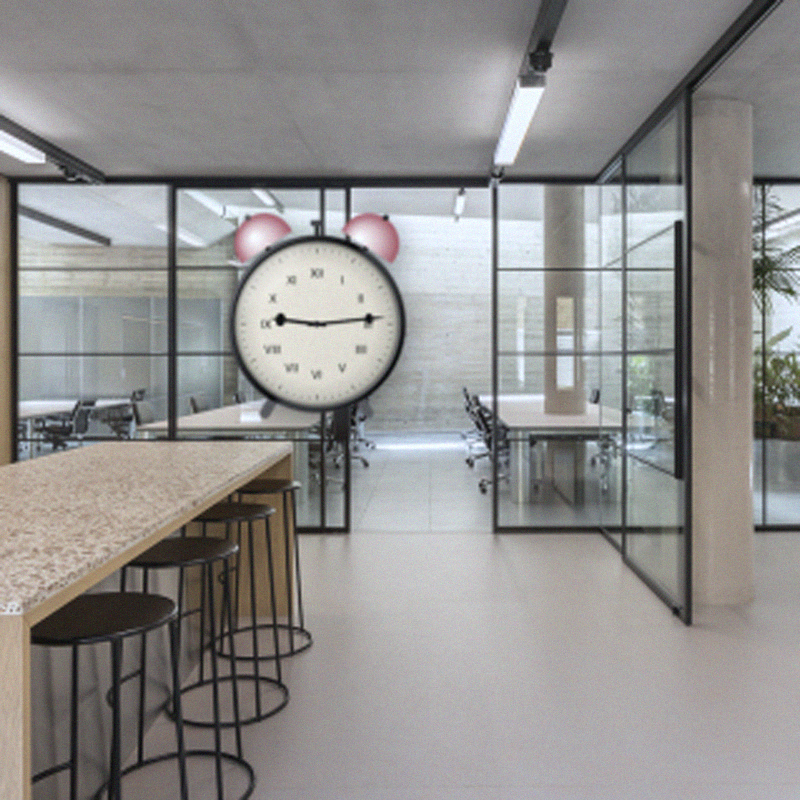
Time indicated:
9h14
